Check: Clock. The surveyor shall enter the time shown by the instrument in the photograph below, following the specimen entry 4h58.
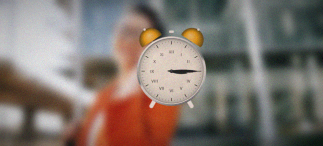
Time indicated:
3h15
